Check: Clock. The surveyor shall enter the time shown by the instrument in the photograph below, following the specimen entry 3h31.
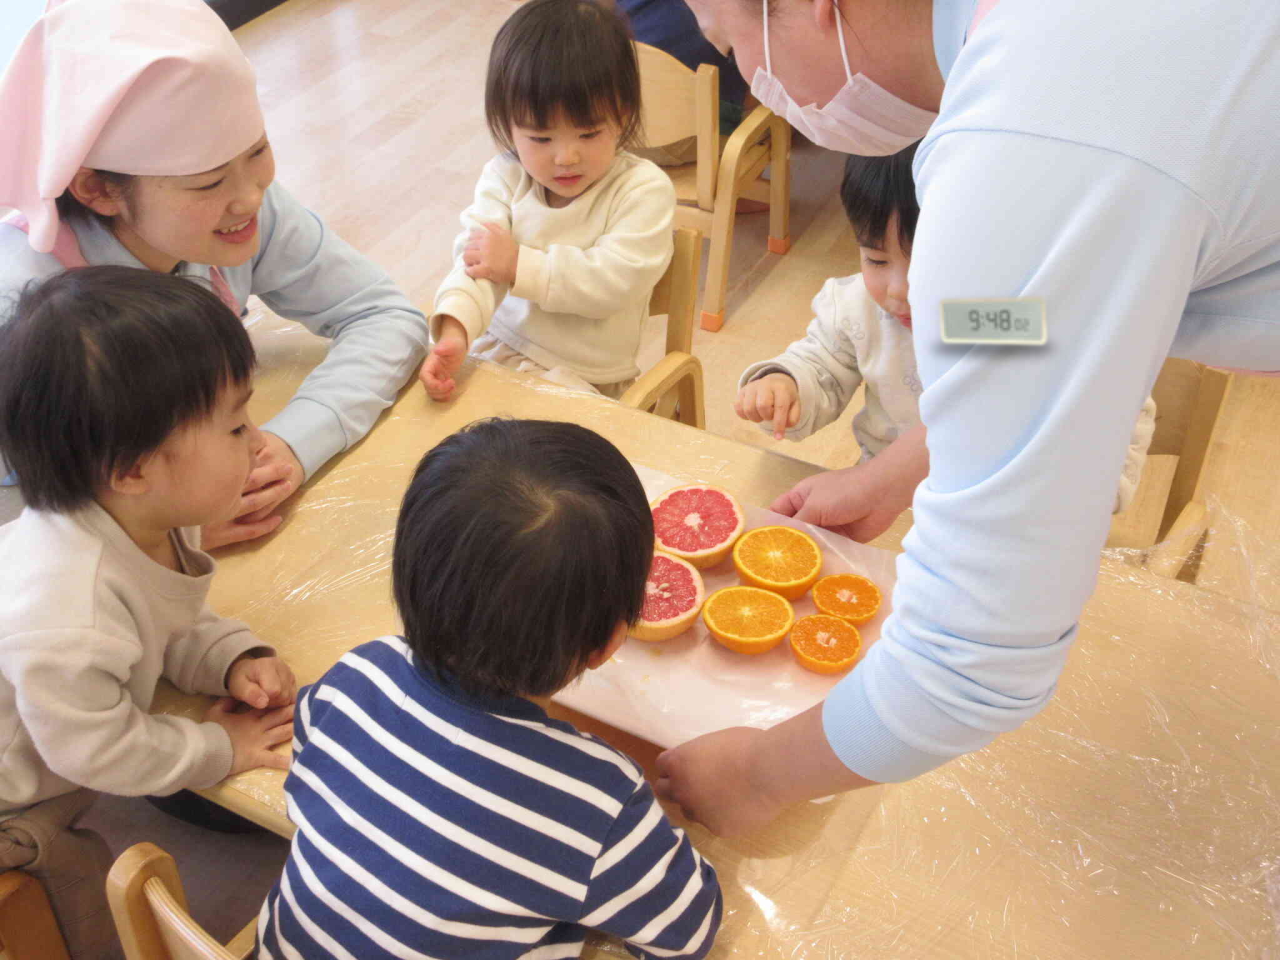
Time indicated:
9h48
